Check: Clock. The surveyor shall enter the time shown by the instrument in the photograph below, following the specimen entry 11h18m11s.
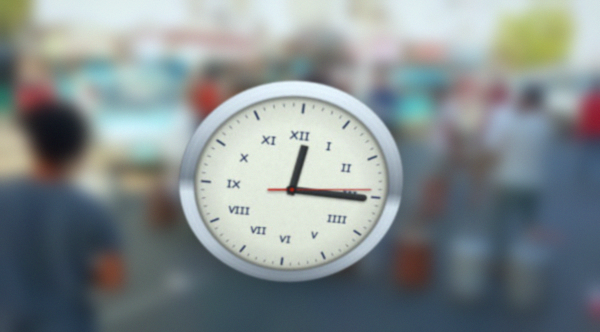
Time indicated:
12h15m14s
